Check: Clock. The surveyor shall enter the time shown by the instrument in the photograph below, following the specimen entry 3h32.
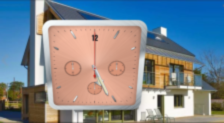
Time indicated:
5h26
